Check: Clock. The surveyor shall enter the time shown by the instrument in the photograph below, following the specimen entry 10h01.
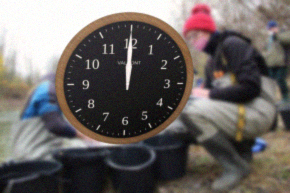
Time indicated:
12h00
